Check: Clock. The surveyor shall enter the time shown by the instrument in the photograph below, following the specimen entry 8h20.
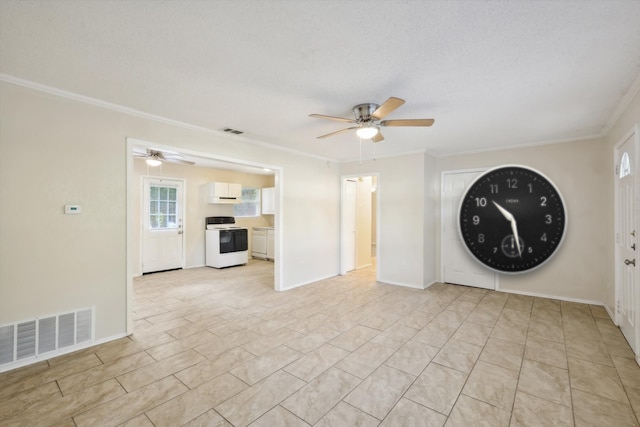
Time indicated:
10h28
